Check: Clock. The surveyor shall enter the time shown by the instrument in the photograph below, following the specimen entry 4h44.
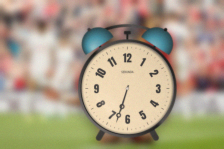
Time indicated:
6h33
